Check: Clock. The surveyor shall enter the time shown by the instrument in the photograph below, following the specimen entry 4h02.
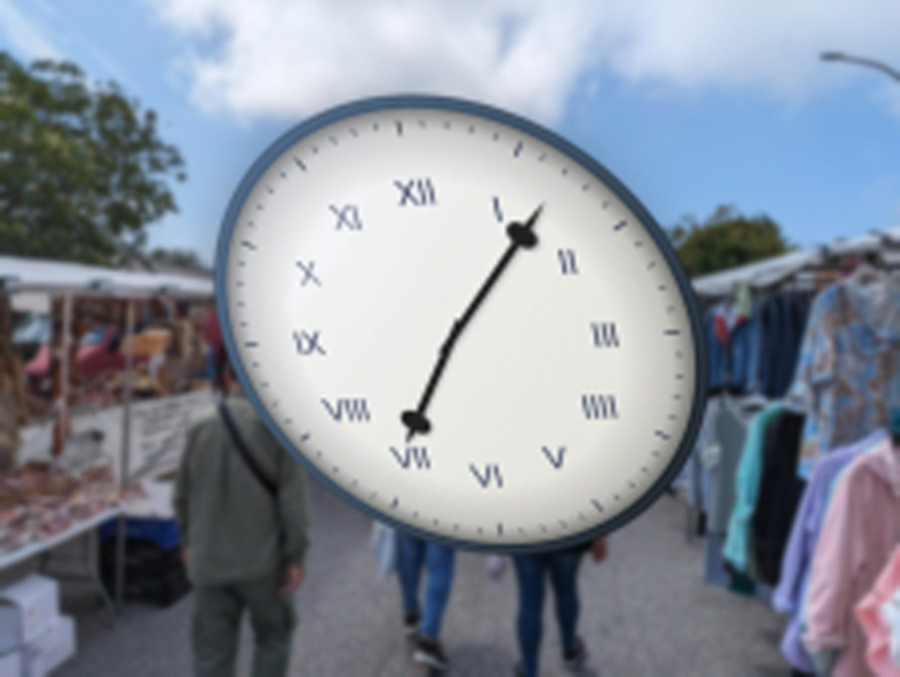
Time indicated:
7h07
